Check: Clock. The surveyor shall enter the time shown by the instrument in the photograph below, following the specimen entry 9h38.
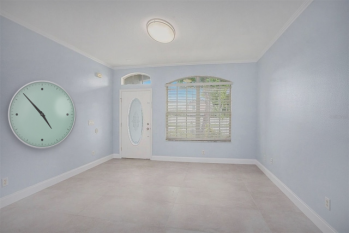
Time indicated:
4h53
